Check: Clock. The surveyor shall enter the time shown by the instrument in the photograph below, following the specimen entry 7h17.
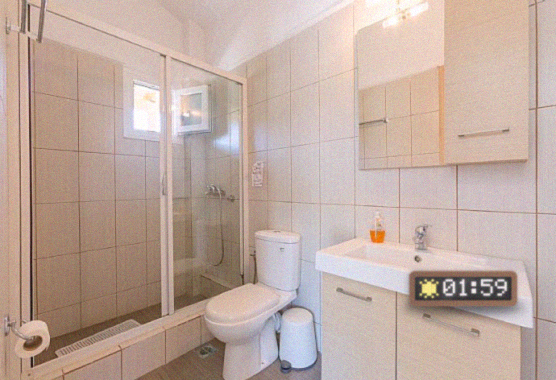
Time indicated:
1h59
